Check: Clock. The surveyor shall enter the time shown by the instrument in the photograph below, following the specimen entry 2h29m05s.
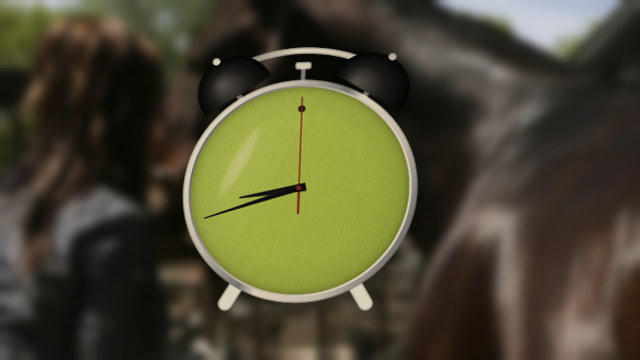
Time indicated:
8h42m00s
